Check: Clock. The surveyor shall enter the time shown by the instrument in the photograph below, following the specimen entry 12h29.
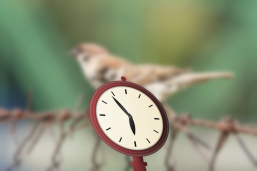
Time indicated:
5h54
